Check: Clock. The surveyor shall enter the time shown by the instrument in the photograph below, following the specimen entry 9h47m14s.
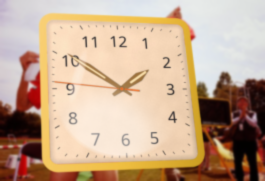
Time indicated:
1h50m46s
